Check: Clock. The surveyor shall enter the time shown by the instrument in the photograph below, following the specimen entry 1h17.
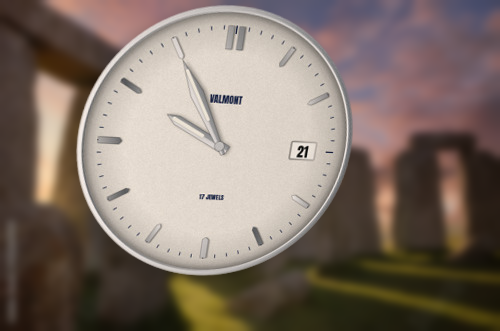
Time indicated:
9h55
